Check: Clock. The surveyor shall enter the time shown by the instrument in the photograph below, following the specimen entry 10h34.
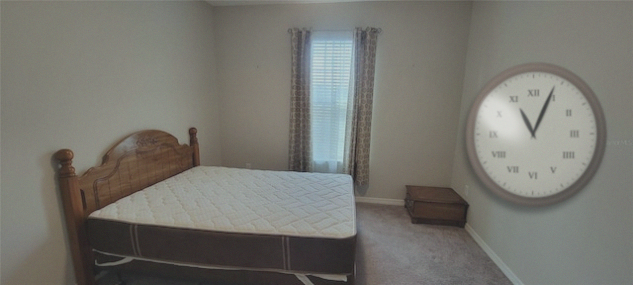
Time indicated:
11h04
